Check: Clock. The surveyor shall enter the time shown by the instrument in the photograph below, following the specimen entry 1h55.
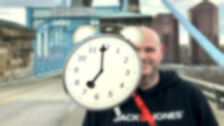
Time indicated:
6h59
